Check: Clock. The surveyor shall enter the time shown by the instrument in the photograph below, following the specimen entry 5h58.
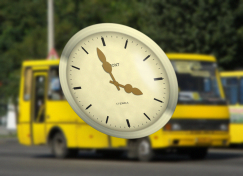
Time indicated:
3h58
